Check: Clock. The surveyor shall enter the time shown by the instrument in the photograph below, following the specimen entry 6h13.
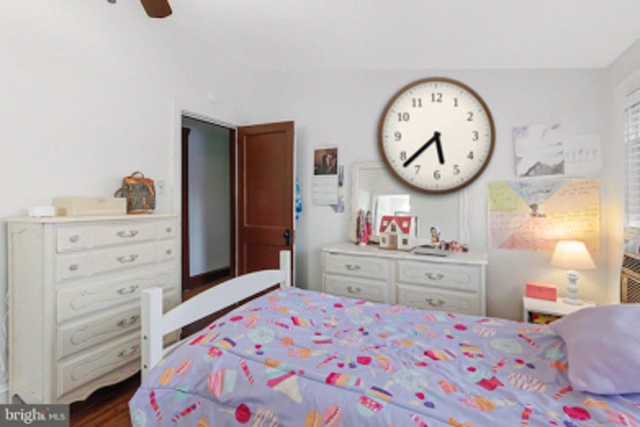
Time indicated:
5h38
